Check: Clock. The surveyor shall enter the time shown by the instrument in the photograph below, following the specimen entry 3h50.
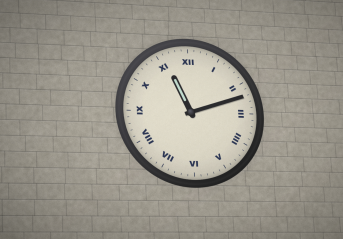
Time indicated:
11h12
